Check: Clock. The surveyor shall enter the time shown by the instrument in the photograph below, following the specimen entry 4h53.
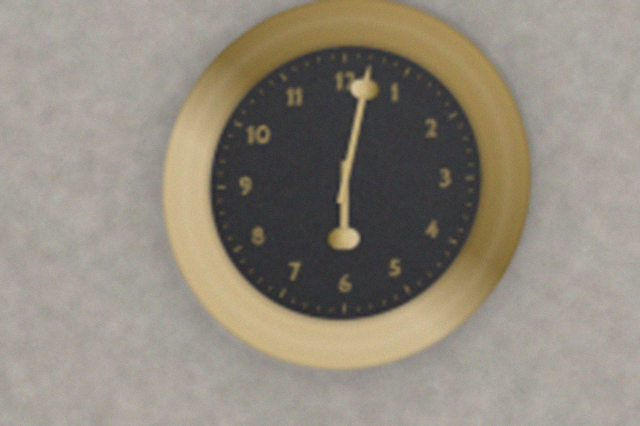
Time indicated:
6h02
